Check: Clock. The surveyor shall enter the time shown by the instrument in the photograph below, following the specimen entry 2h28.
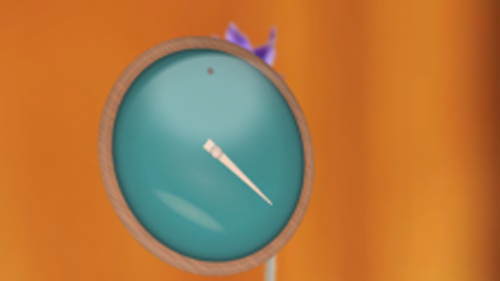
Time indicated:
4h22
